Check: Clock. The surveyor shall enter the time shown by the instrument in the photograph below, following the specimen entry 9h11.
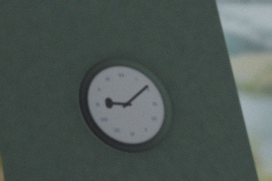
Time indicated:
9h09
